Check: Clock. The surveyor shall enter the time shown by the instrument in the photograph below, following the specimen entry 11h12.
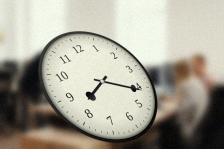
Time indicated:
8h21
